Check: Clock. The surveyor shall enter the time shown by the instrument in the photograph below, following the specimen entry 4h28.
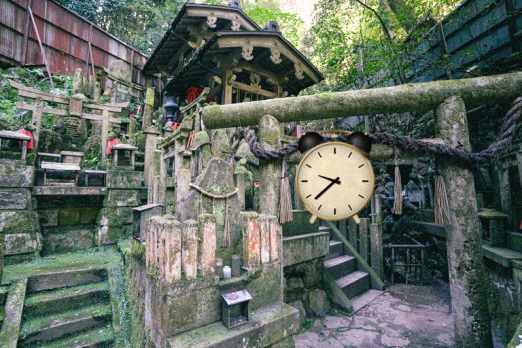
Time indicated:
9h38
